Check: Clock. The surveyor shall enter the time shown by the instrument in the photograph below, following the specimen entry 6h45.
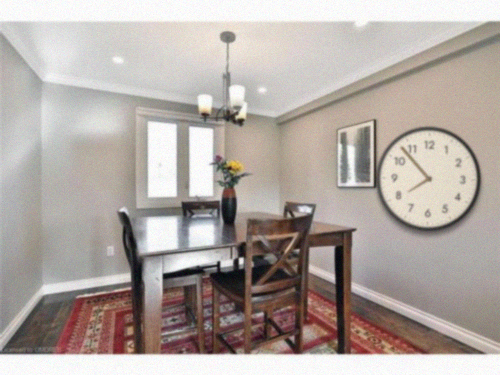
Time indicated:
7h53
